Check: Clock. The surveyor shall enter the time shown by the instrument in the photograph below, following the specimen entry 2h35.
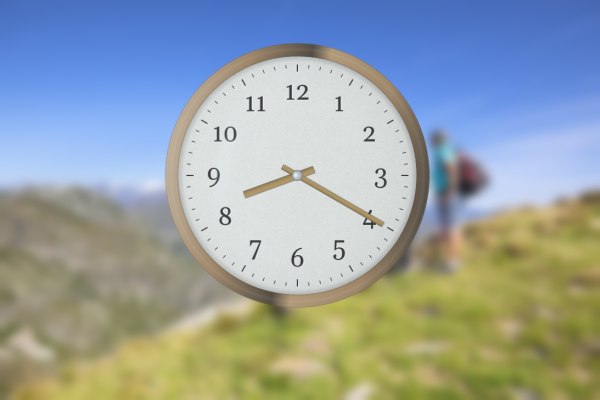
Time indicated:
8h20
